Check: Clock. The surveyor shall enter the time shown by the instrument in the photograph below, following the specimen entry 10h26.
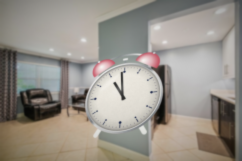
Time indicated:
10h59
